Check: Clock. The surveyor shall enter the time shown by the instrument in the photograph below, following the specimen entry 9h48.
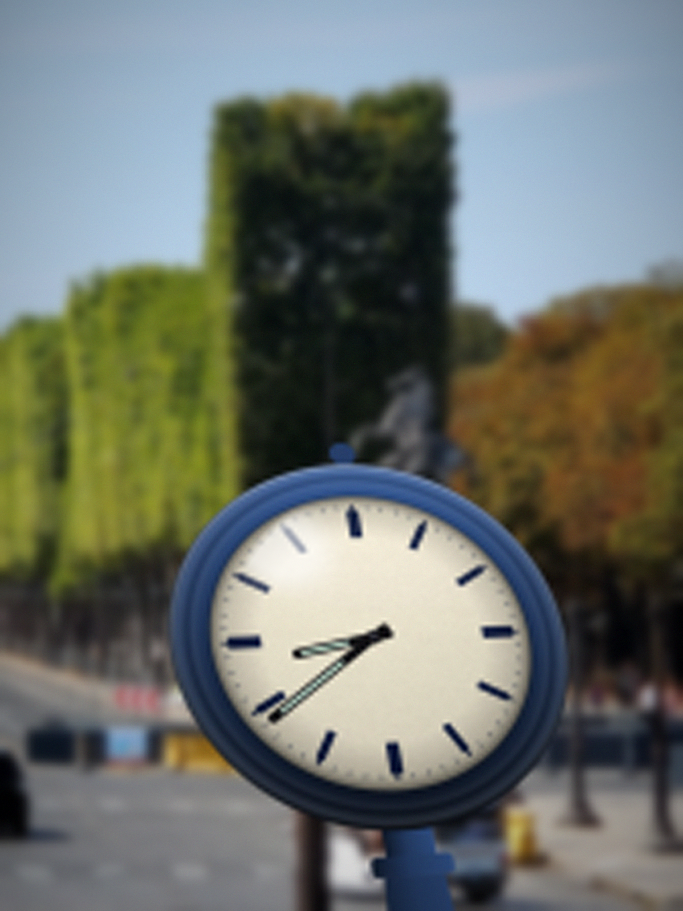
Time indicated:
8h39
